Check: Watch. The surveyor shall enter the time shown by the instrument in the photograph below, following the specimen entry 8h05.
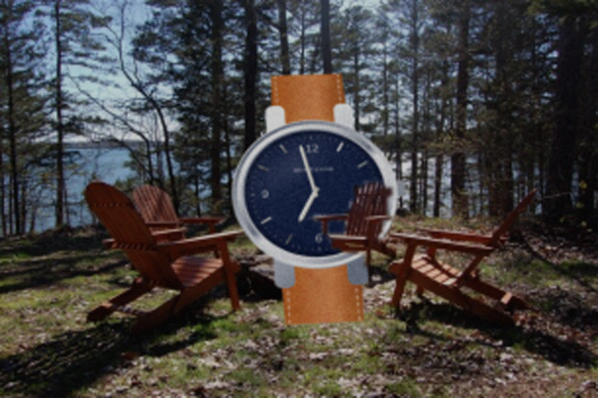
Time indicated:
6h58
